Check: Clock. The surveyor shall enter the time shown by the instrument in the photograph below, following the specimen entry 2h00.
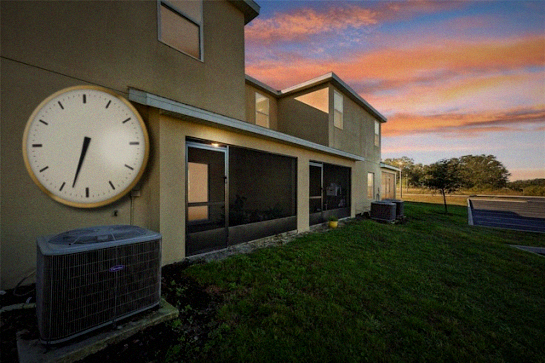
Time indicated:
6h33
